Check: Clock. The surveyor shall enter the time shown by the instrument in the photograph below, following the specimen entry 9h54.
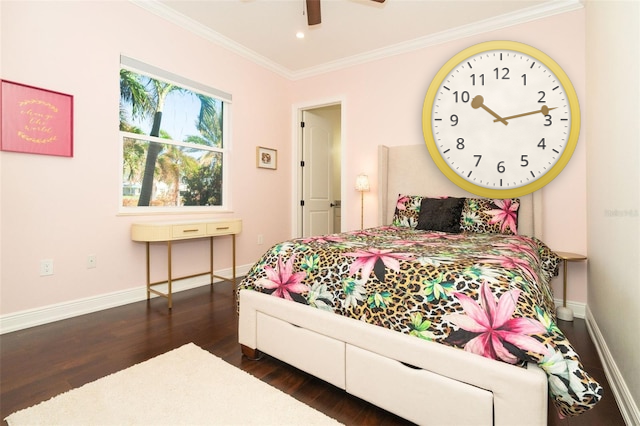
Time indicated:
10h13
